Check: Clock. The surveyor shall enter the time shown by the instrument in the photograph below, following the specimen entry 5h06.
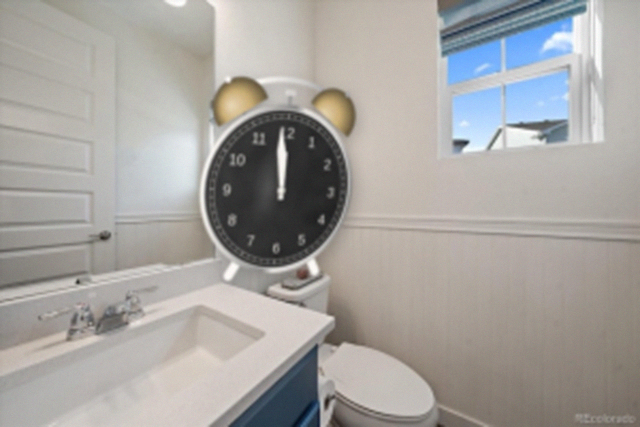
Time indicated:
11h59
